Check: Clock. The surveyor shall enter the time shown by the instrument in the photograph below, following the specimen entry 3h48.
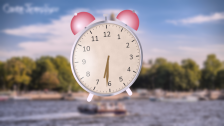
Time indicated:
6h31
